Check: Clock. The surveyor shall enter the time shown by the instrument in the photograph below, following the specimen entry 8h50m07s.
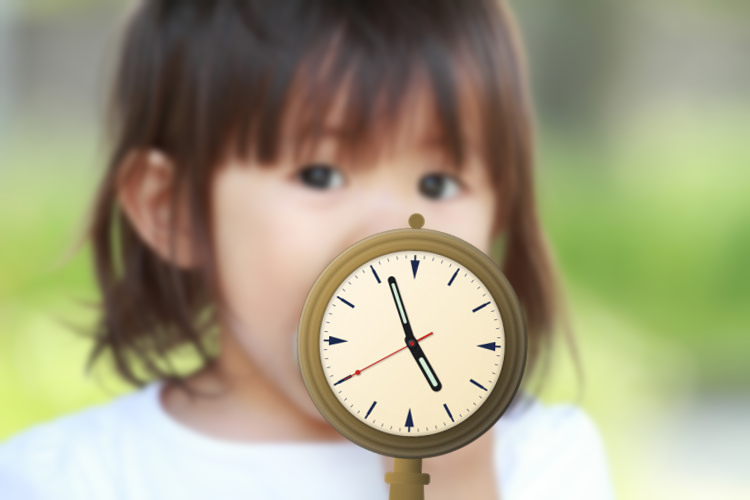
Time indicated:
4h56m40s
